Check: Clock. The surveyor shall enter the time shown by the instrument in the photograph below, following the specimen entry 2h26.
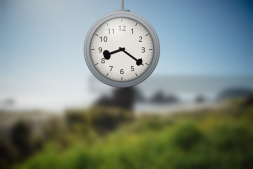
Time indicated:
8h21
